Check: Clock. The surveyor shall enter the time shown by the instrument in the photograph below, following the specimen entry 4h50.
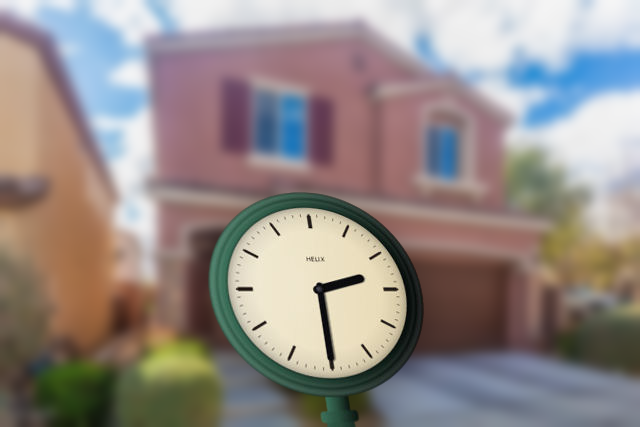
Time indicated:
2h30
